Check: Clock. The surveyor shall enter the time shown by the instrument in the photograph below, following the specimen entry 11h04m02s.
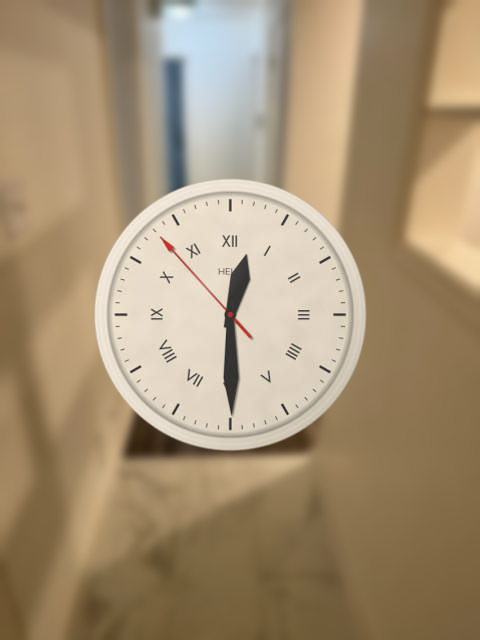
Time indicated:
12h29m53s
